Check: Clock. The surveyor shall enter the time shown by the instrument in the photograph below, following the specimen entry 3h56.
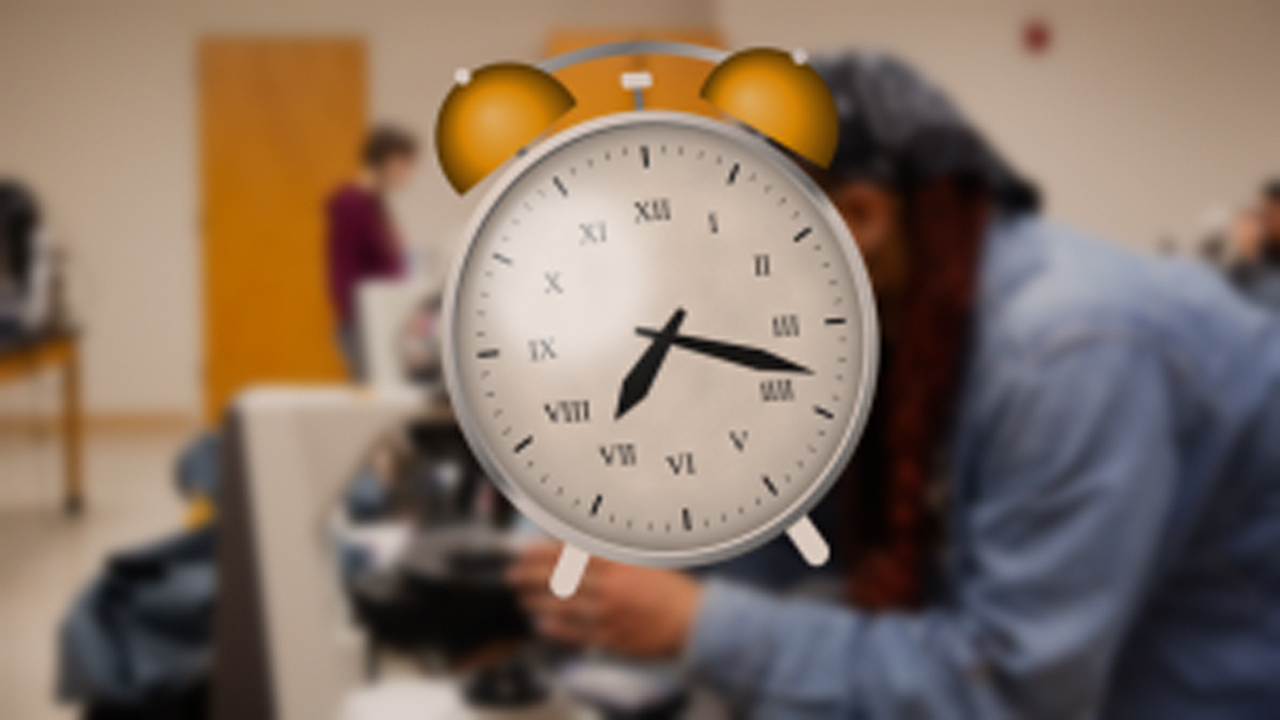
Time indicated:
7h18
